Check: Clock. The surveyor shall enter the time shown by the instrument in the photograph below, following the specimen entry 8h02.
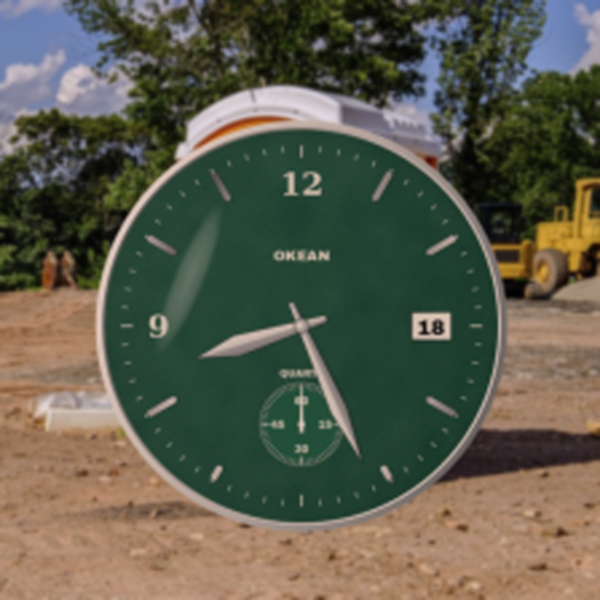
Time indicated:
8h26
